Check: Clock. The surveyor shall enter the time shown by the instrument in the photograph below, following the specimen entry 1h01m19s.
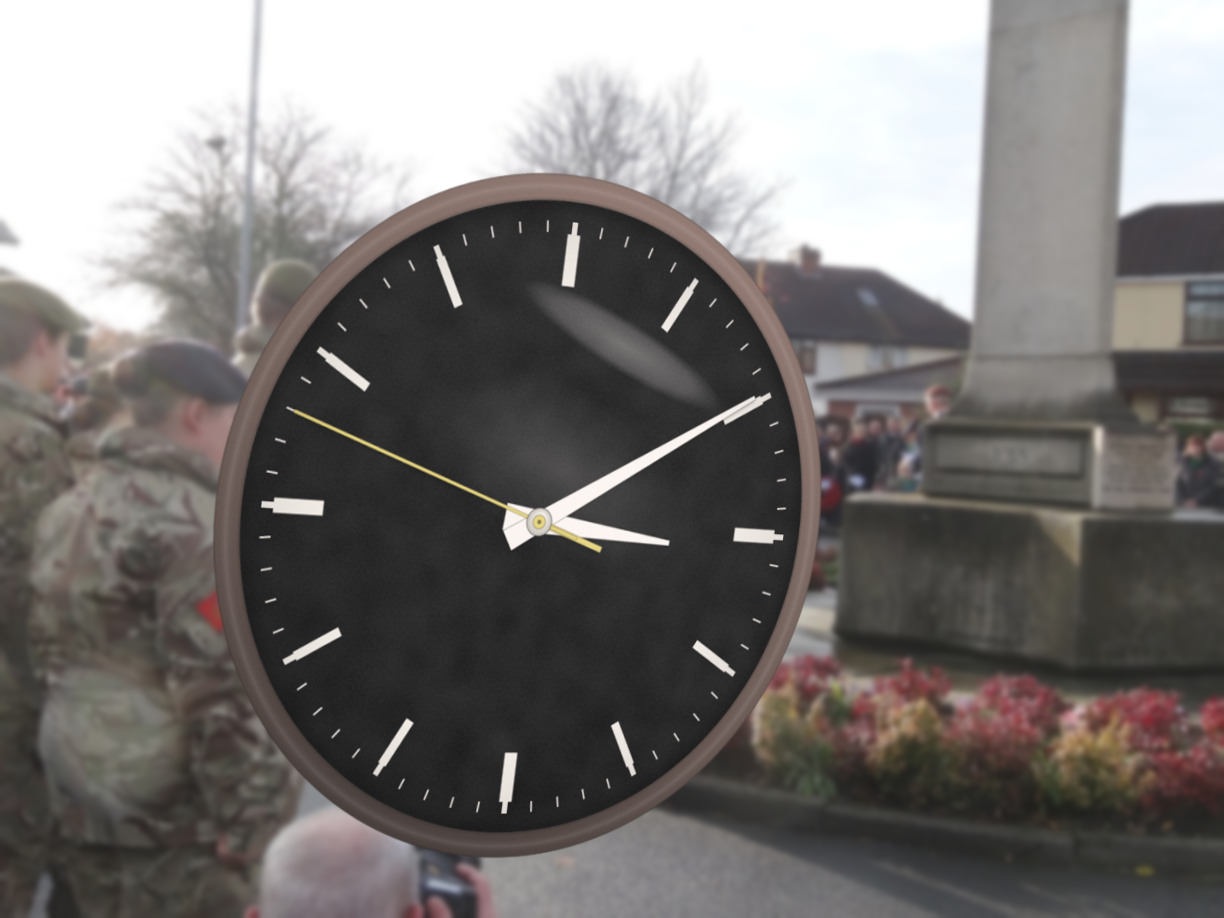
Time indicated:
3h09m48s
